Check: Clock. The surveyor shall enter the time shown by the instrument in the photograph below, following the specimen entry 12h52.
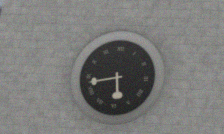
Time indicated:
5h43
